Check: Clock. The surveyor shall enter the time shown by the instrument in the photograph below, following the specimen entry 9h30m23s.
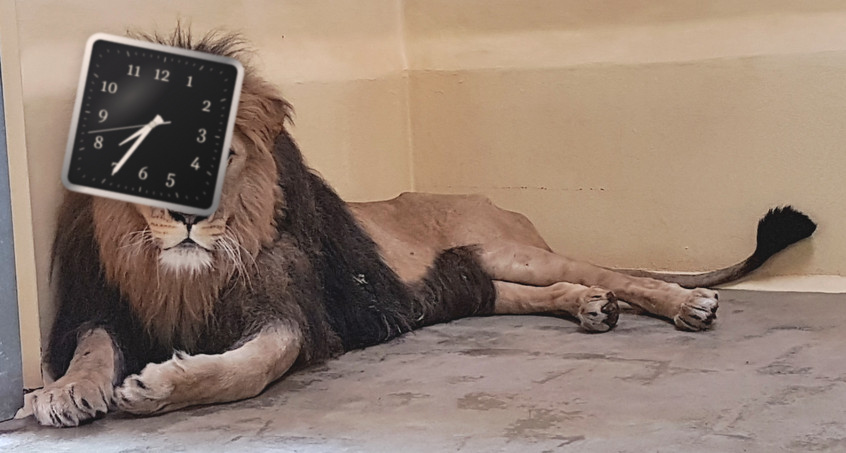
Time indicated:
7h34m42s
